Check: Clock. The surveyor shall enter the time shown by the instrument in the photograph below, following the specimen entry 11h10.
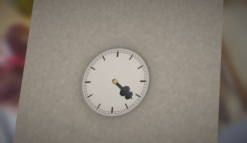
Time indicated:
4h22
